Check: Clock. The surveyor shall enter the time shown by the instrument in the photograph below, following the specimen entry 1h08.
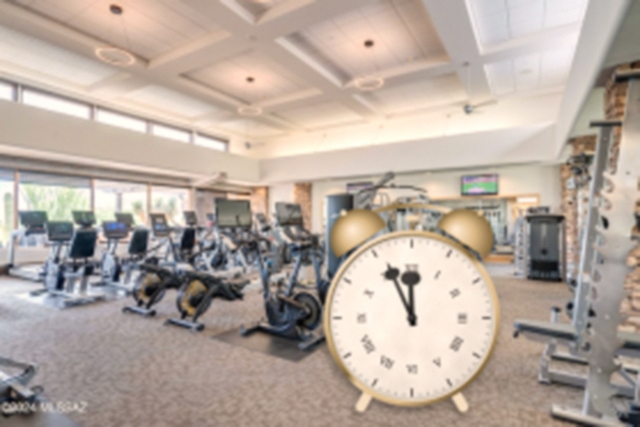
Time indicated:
11h56
